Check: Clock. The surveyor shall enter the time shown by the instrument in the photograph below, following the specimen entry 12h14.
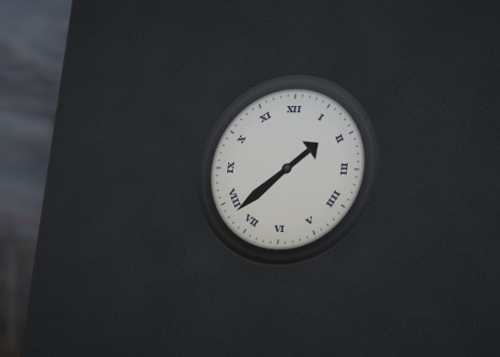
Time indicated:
1h38
